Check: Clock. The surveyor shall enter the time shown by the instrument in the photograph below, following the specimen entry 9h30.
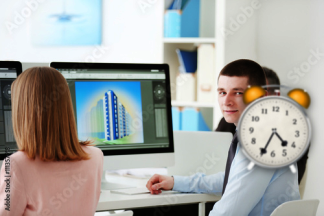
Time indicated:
4h34
